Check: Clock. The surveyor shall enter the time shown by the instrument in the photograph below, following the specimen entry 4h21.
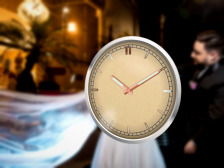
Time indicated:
10h10
